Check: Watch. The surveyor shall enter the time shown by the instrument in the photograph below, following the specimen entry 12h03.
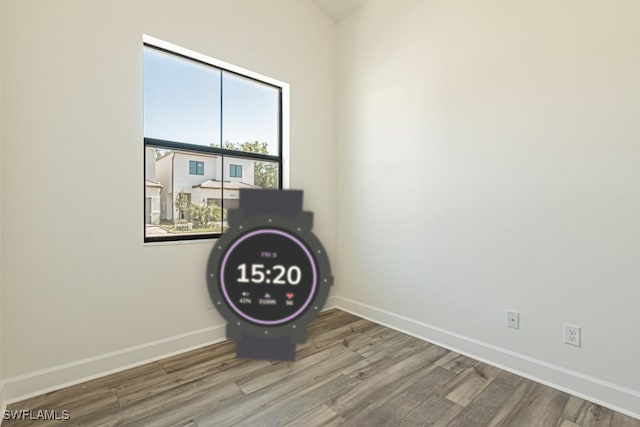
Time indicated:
15h20
